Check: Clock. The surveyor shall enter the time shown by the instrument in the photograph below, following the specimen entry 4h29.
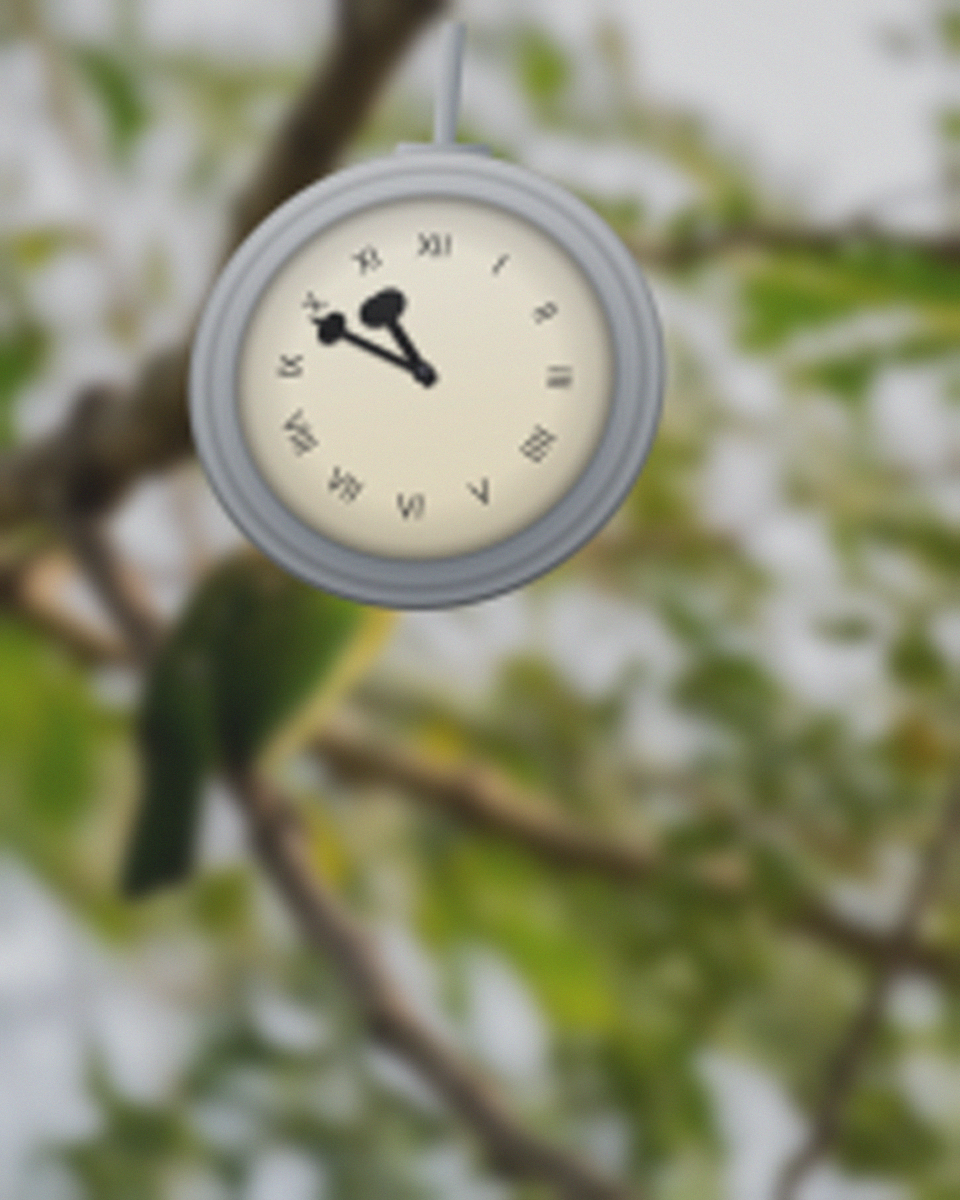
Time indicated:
10h49
